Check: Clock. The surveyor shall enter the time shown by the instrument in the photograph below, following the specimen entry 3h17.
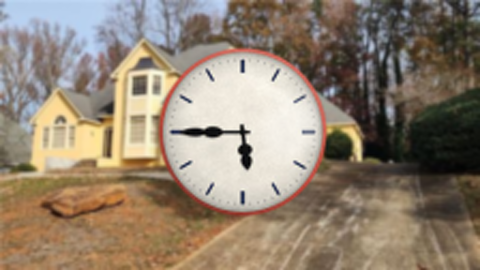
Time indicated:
5h45
